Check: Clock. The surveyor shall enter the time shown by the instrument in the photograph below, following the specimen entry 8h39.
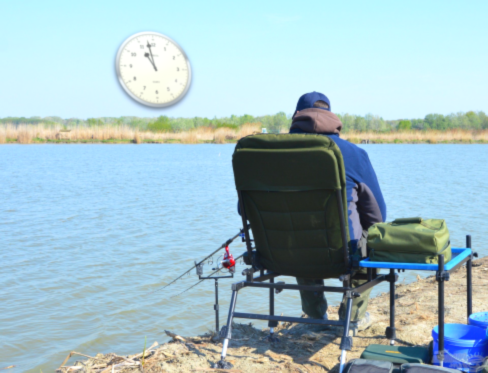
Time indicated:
10h58
